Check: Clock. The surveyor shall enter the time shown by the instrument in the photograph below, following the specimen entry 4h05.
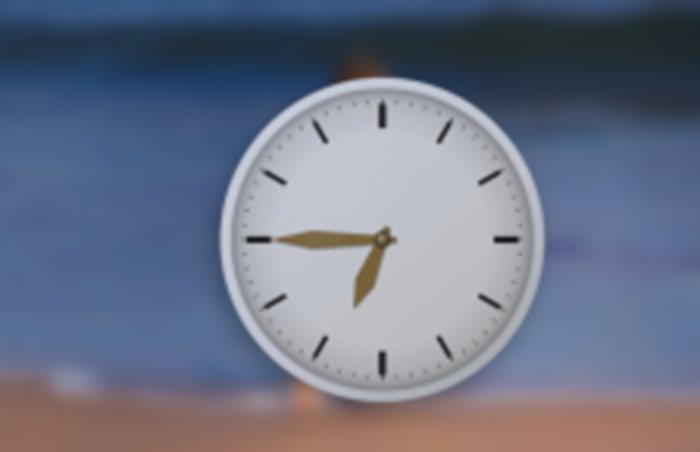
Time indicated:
6h45
